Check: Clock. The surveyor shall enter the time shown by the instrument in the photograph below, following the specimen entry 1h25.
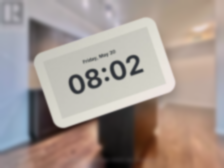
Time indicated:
8h02
